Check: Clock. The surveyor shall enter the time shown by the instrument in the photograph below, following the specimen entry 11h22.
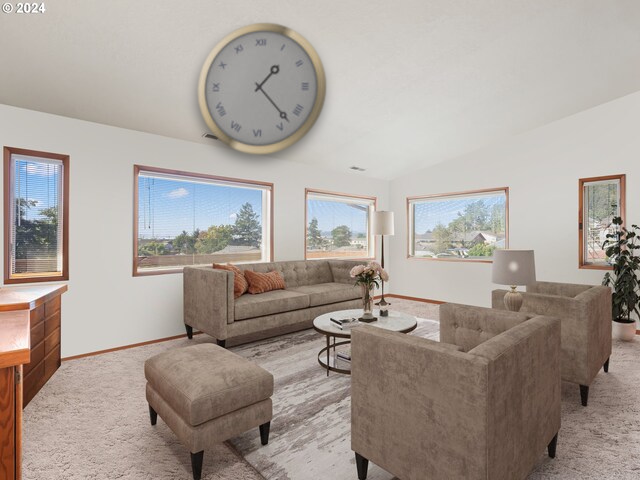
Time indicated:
1h23
